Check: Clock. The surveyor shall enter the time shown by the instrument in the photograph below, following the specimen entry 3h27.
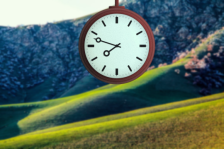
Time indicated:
7h48
